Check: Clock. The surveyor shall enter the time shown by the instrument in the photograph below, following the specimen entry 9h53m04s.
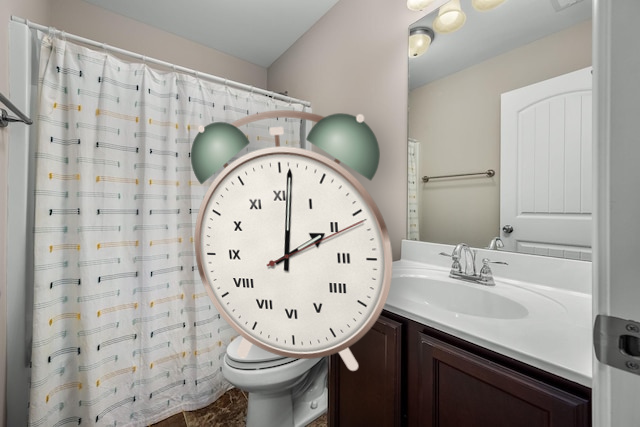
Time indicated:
2h01m11s
